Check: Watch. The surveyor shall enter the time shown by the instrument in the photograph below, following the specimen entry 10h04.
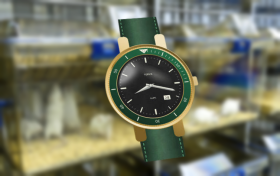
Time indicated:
8h18
